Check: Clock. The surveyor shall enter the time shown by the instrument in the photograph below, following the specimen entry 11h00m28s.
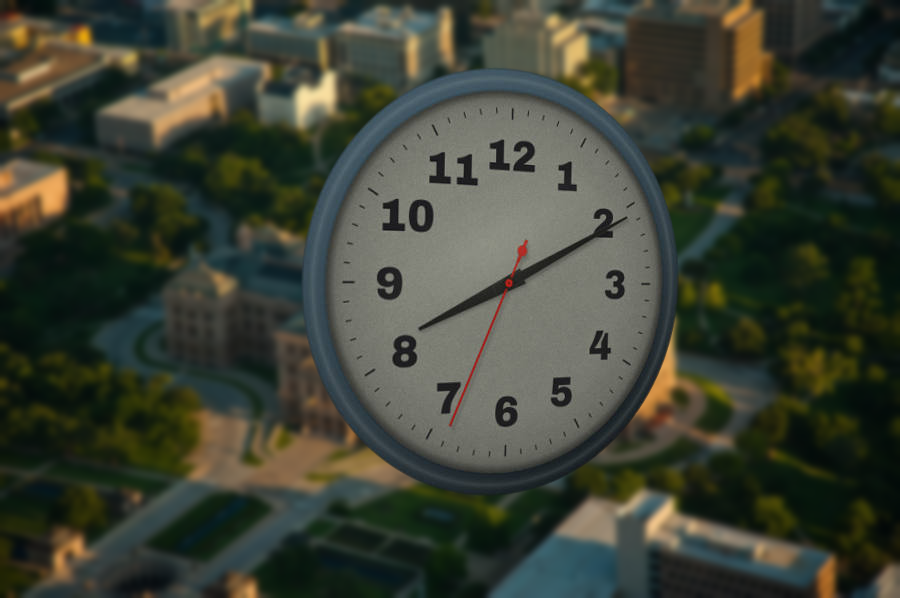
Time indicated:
8h10m34s
